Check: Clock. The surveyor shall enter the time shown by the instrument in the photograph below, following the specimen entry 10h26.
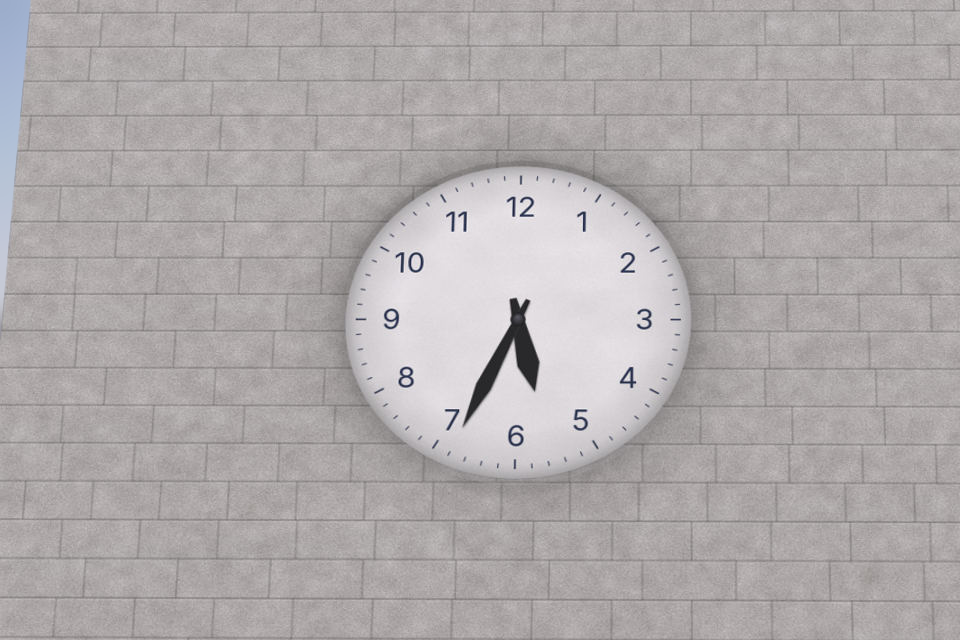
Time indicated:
5h34
